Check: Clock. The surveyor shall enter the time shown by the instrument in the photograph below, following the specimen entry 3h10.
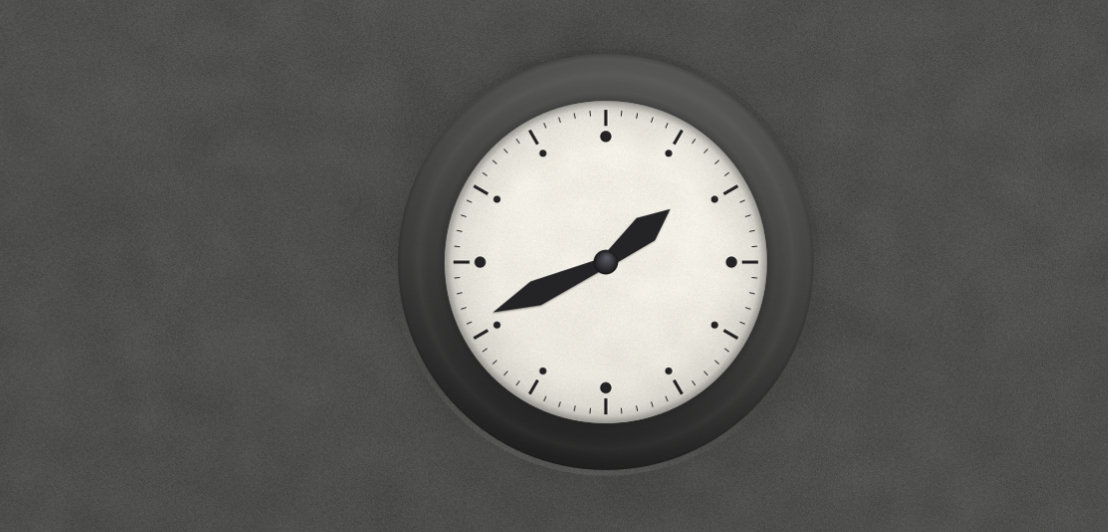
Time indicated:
1h41
